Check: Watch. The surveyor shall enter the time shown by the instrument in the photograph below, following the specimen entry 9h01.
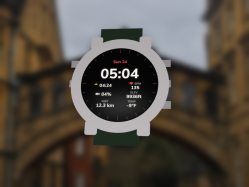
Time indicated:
5h04
